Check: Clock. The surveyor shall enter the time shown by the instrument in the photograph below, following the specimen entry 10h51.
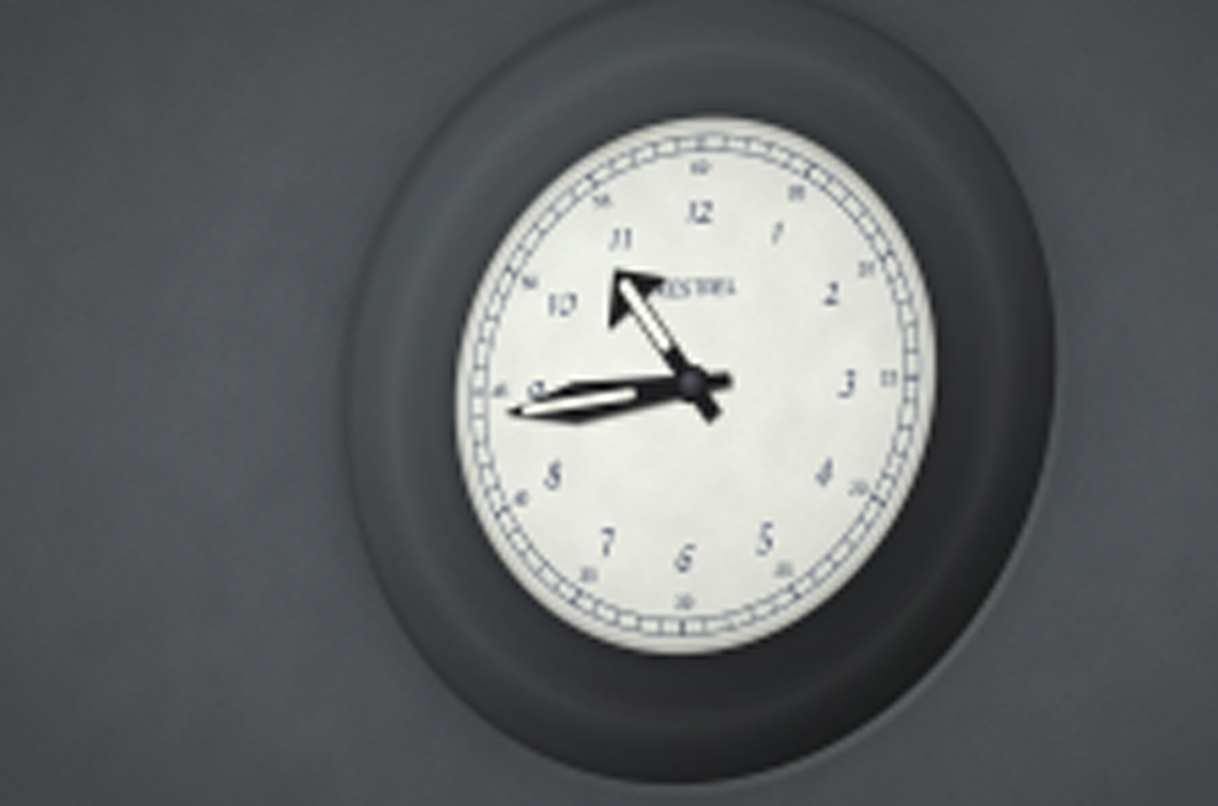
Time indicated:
10h44
